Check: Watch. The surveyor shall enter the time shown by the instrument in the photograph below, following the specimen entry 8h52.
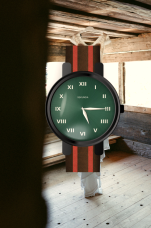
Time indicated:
5h15
